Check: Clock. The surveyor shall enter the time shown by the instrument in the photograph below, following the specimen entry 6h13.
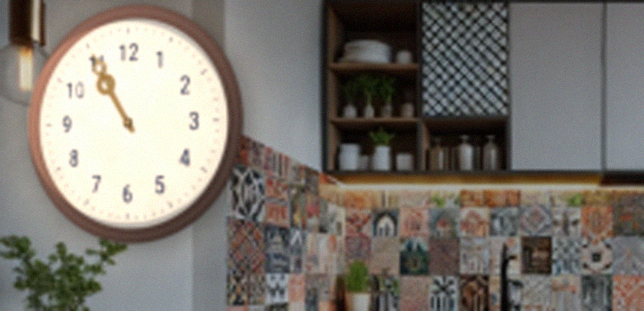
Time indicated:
10h55
